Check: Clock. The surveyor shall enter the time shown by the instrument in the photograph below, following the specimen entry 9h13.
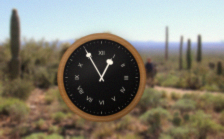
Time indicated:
12h55
